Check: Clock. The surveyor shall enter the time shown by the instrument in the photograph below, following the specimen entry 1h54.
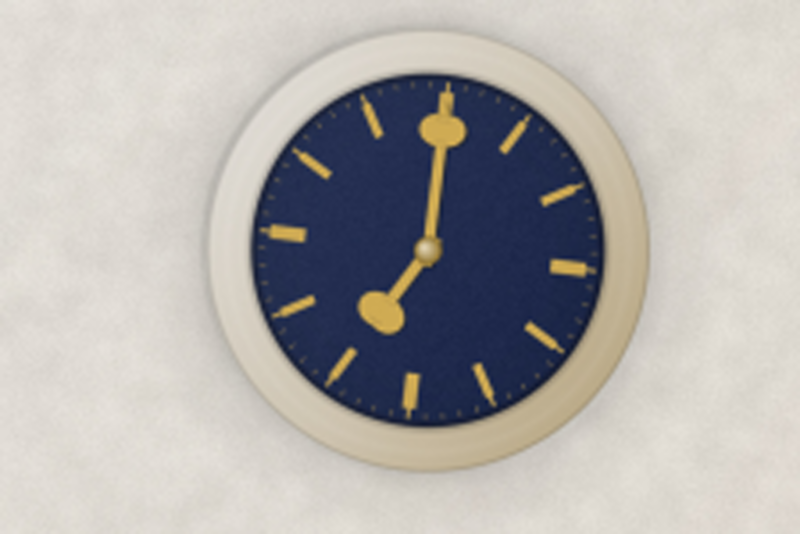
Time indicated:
7h00
